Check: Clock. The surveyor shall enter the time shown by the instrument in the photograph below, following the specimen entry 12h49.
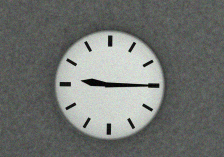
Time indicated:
9h15
